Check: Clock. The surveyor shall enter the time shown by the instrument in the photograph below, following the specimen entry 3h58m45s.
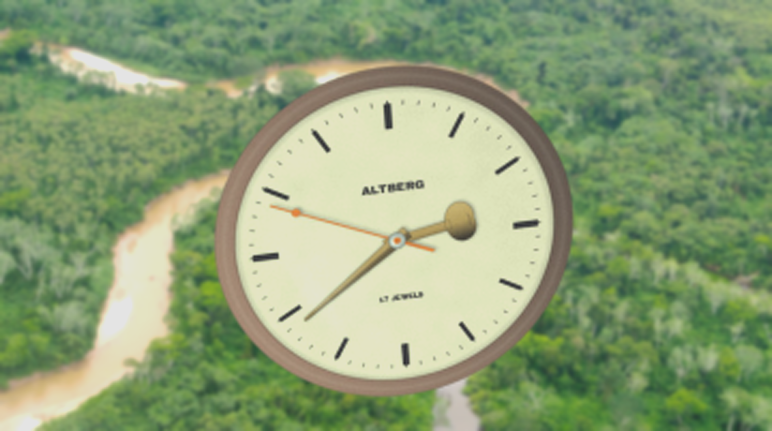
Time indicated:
2h38m49s
